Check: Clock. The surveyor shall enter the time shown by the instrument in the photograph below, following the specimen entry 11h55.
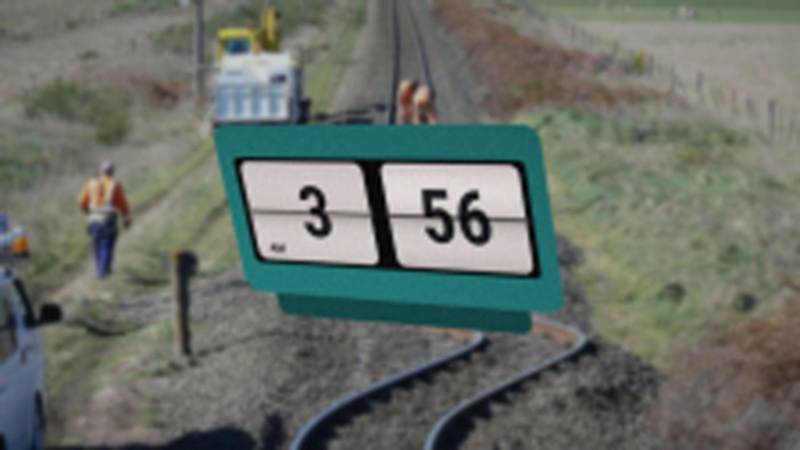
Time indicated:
3h56
